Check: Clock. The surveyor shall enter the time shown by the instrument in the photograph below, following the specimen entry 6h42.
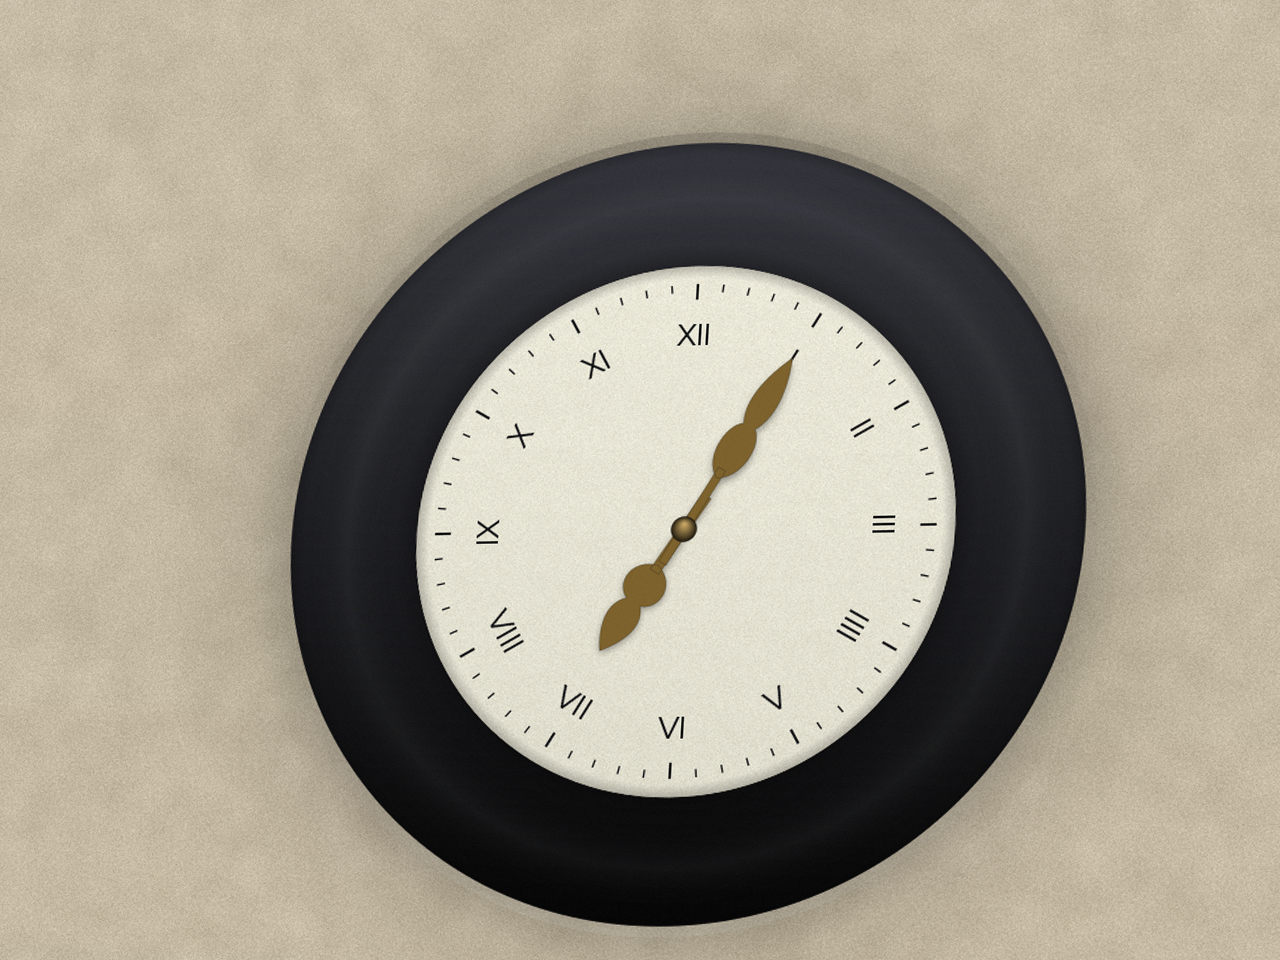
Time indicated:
7h05
